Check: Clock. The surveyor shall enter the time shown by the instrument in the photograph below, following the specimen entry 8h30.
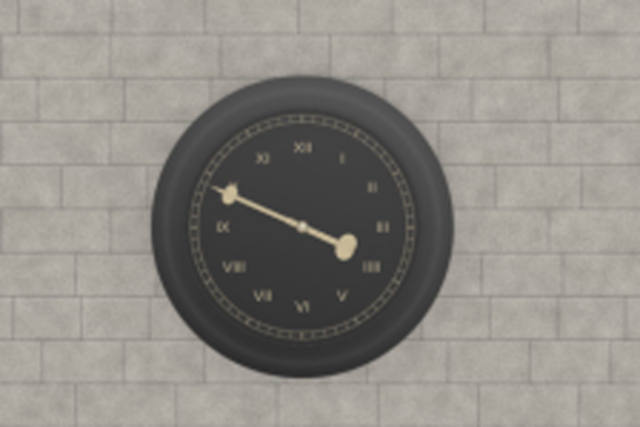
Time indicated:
3h49
